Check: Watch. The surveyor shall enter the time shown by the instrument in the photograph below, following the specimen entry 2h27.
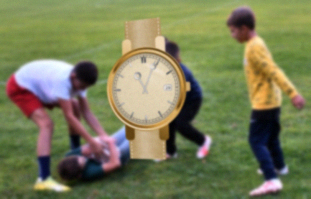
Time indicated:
11h04
